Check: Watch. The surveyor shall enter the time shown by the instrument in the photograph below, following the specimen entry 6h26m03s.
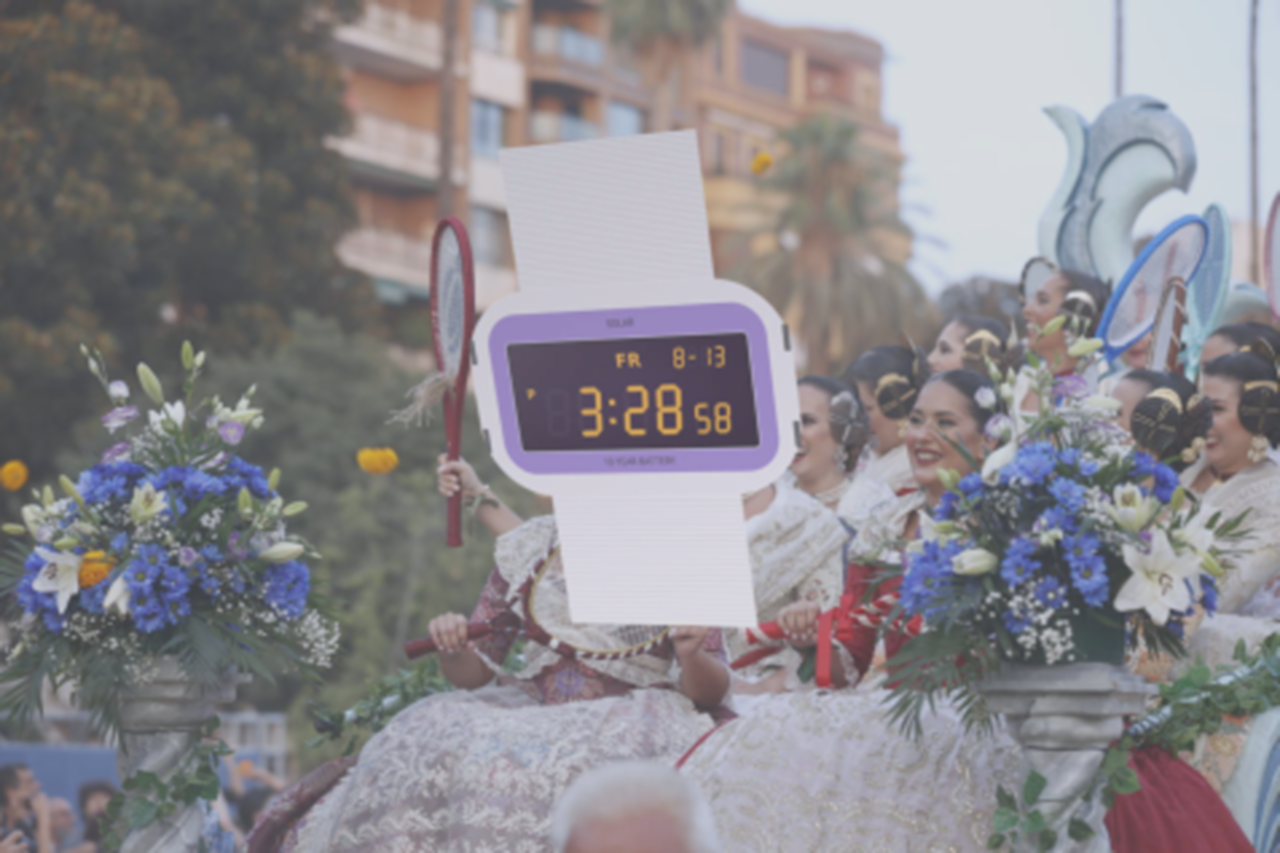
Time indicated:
3h28m58s
